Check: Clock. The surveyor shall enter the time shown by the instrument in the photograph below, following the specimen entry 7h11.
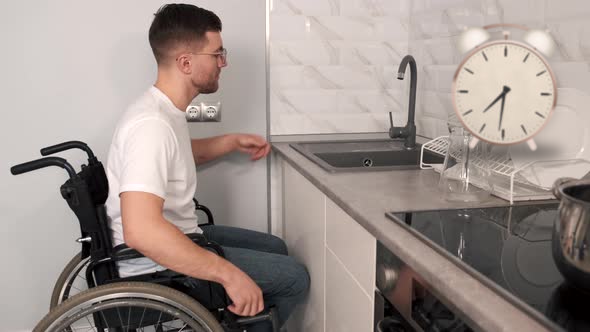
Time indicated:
7h31
